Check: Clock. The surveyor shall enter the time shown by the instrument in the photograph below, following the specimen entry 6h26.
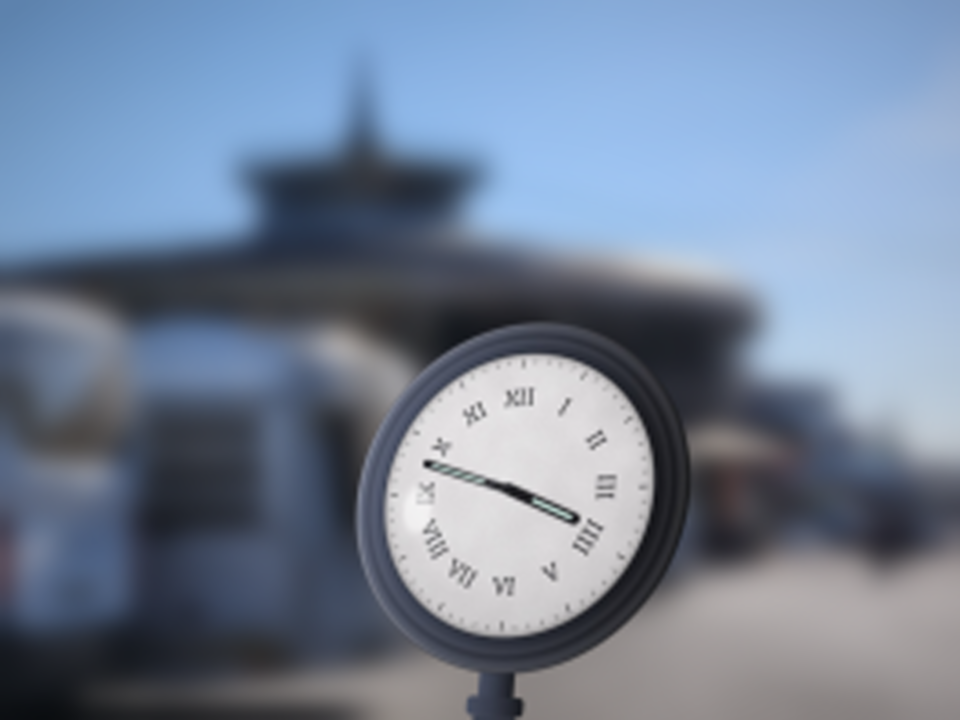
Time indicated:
3h48
